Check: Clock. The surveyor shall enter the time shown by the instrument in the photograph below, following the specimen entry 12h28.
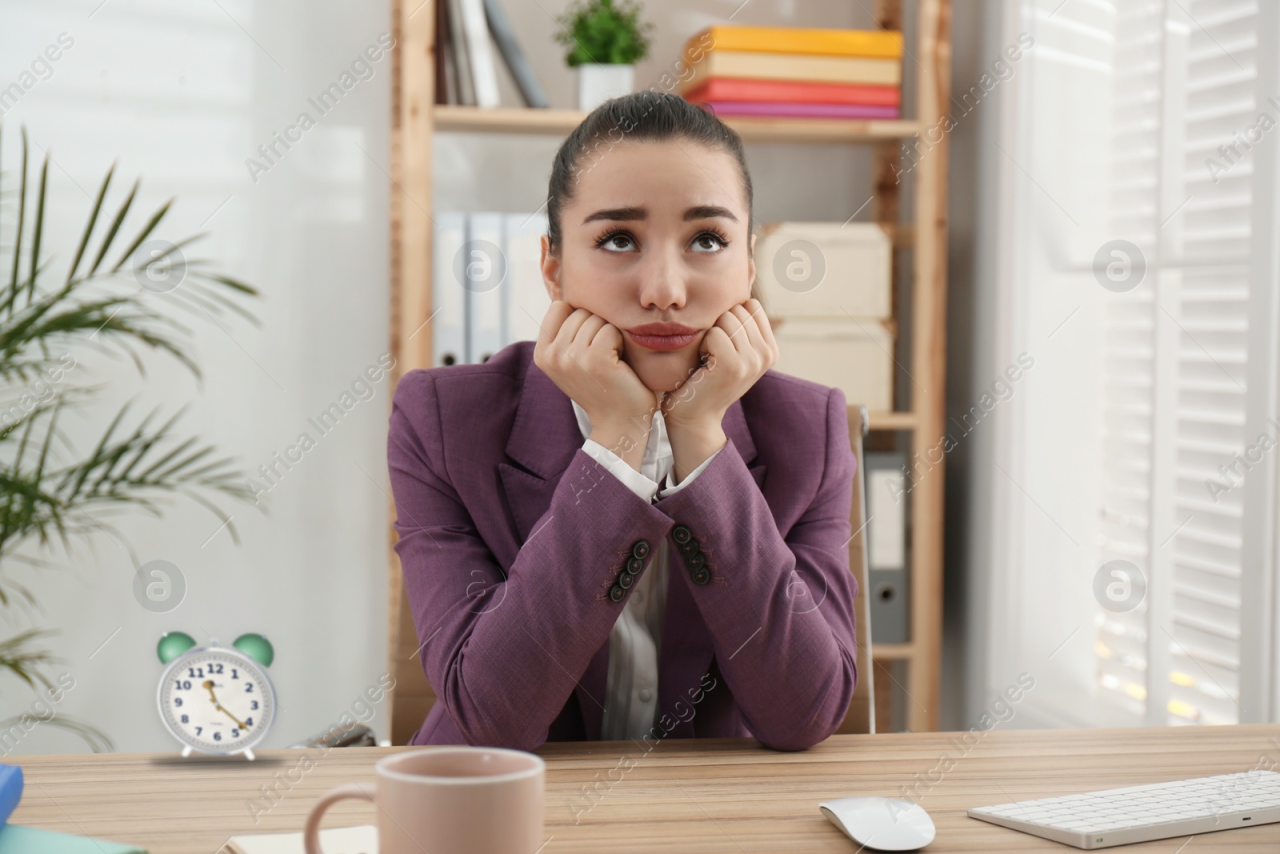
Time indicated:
11h22
